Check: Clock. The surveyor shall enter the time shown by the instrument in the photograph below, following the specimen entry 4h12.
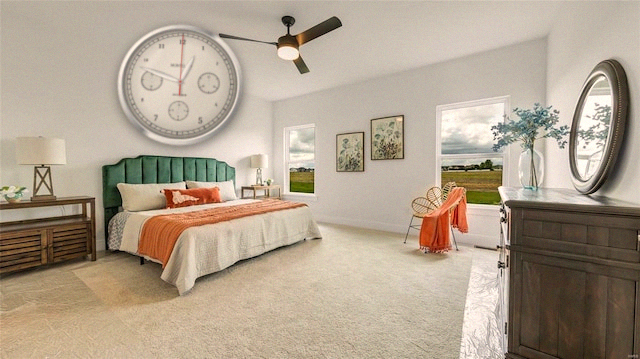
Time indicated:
12h48
